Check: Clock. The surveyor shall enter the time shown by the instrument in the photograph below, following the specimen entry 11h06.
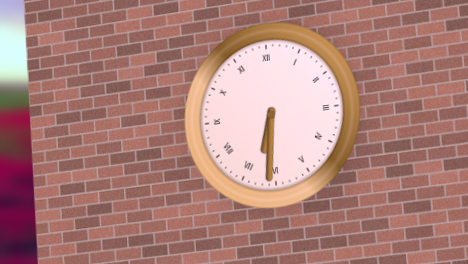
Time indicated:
6h31
